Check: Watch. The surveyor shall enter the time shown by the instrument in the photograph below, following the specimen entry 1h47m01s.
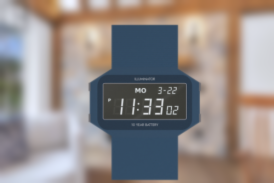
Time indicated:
11h33m02s
